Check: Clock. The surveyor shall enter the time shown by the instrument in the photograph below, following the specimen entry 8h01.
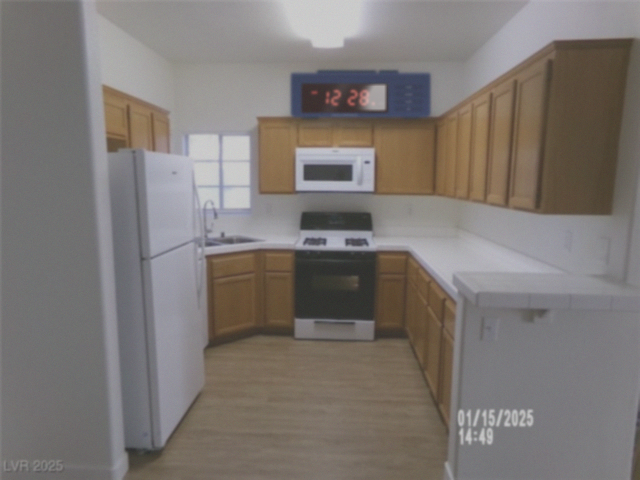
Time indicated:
12h28
